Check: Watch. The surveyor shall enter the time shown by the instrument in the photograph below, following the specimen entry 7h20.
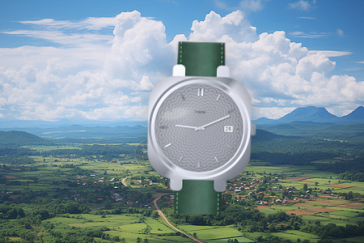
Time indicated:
9h11
